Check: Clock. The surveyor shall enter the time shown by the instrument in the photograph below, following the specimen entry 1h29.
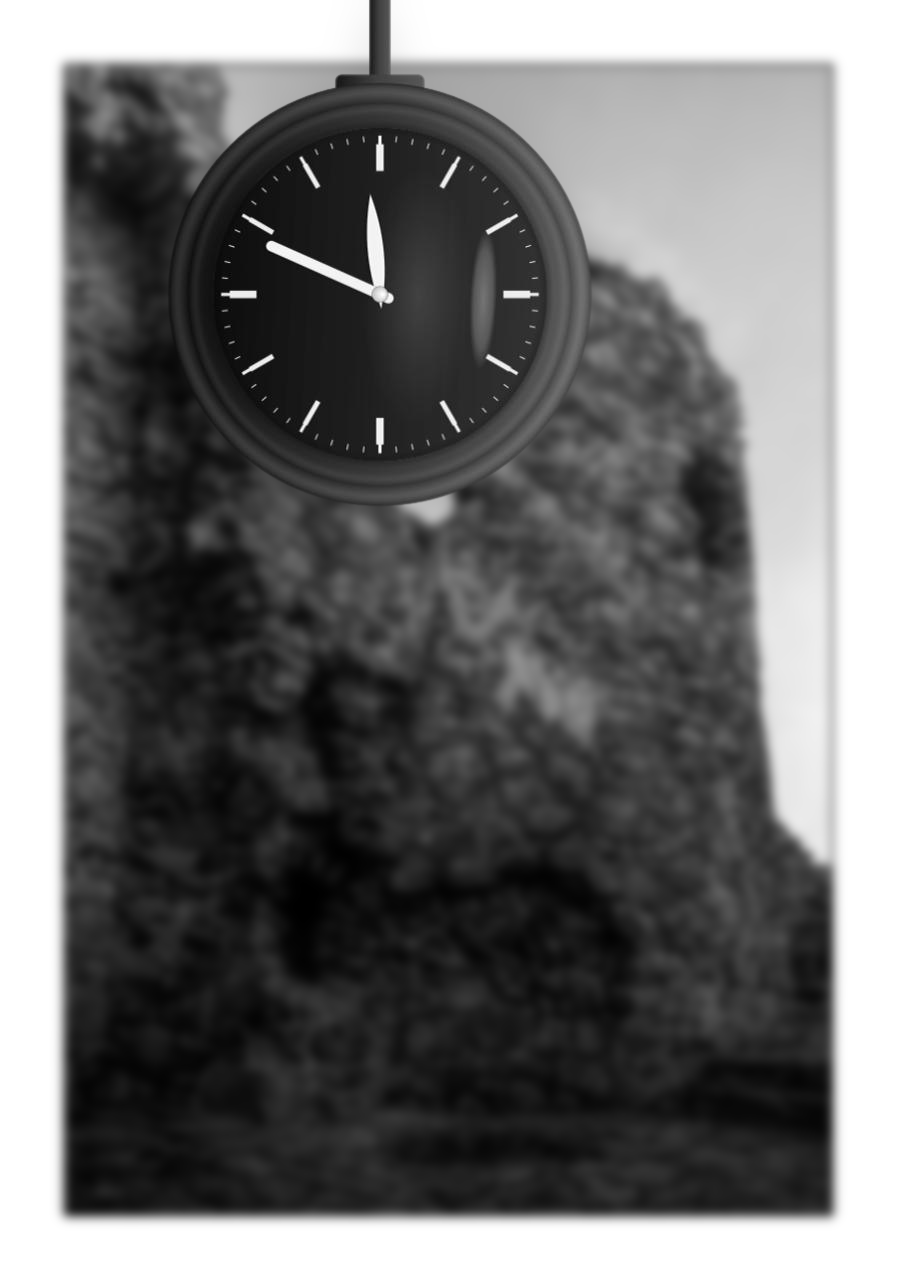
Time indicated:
11h49
